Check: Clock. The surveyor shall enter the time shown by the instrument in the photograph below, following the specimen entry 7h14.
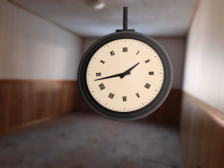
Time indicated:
1h43
